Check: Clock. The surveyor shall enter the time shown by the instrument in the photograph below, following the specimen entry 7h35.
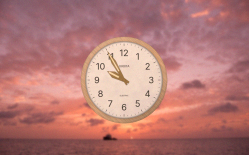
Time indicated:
9h55
